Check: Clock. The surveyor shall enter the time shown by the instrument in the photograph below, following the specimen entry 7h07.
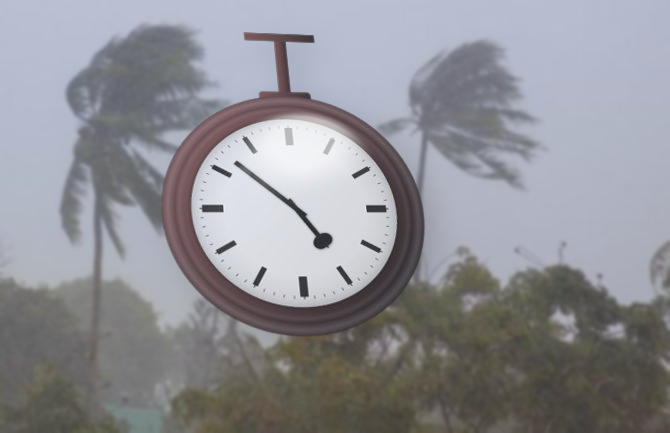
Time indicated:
4h52
